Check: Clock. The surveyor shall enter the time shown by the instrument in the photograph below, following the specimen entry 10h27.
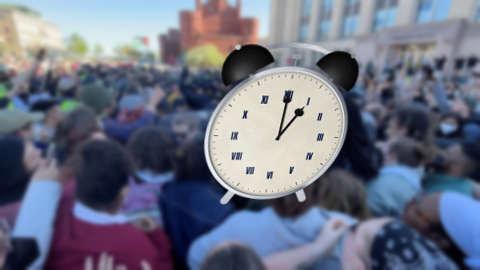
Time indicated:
1h00
